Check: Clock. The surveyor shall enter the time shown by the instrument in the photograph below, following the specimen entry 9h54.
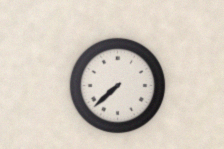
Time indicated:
7h38
